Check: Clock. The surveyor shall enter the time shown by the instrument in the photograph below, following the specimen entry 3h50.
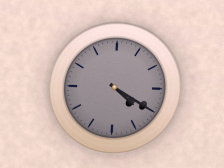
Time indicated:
4h20
